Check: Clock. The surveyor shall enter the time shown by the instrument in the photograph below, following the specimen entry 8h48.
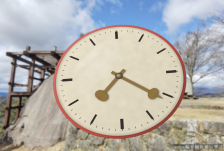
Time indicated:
7h21
